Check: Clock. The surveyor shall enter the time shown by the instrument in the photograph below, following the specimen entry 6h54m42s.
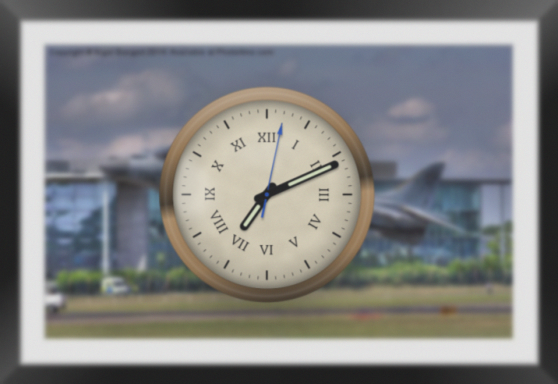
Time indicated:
7h11m02s
